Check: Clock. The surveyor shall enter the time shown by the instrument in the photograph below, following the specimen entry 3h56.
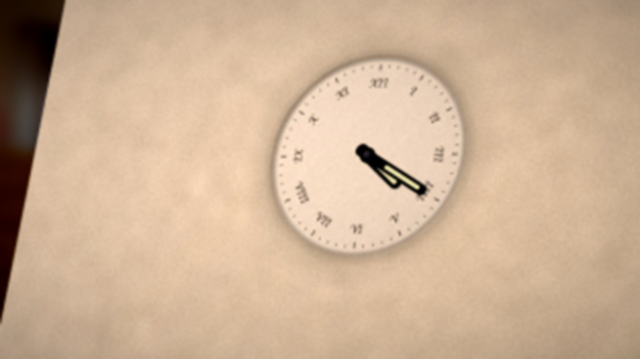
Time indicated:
4h20
